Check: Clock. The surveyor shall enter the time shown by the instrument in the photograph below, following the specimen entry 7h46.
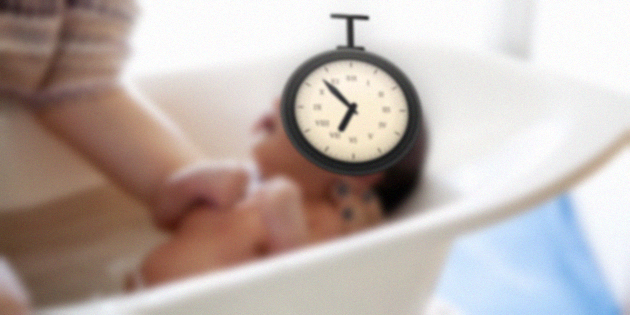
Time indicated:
6h53
